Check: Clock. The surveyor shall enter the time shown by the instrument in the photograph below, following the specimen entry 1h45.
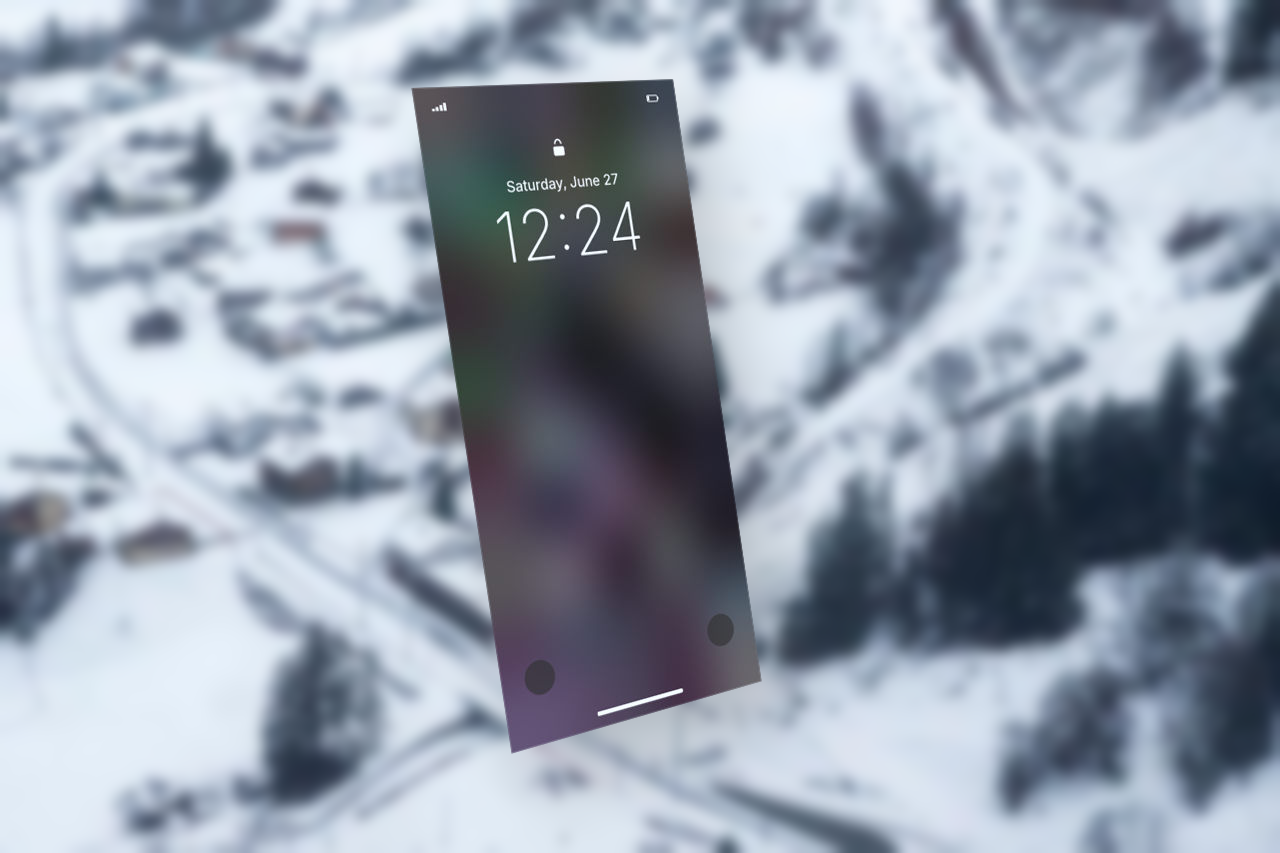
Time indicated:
12h24
